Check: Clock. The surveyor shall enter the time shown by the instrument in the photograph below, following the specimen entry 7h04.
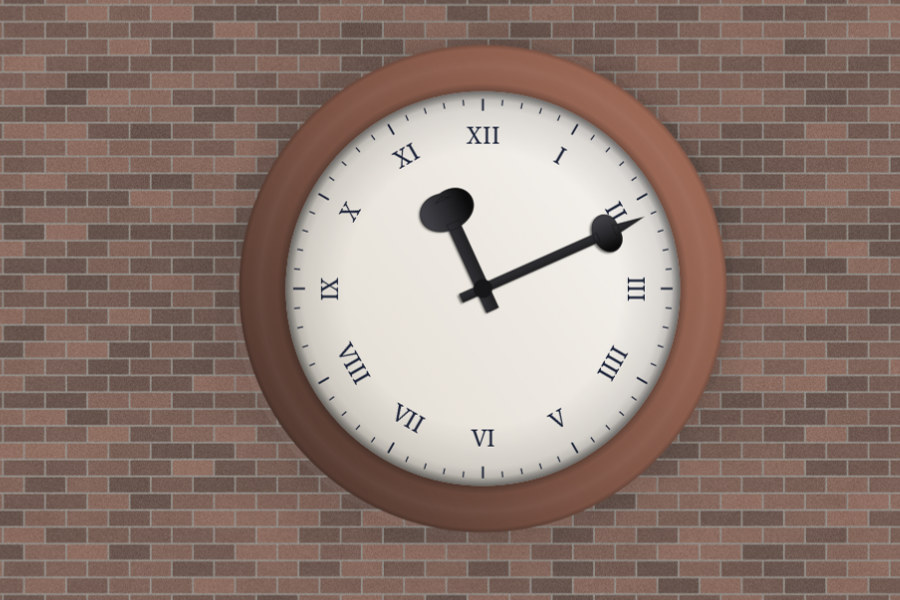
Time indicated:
11h11
